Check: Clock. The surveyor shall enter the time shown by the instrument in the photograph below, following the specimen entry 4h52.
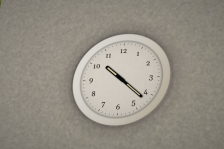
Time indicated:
10h22
